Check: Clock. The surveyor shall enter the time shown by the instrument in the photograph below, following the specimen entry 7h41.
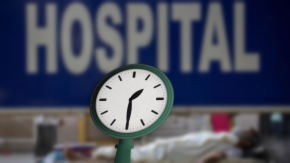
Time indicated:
1h30
